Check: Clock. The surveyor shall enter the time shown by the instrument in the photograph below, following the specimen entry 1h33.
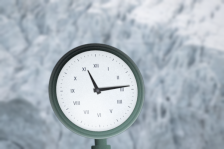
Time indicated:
11h14
